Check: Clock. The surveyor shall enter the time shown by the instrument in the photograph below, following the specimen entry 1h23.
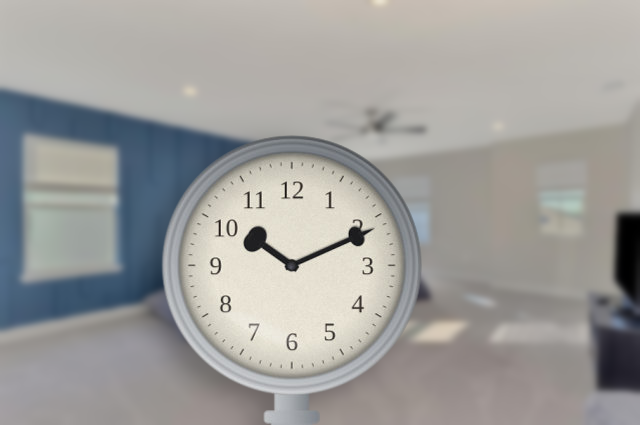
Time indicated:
10h11
